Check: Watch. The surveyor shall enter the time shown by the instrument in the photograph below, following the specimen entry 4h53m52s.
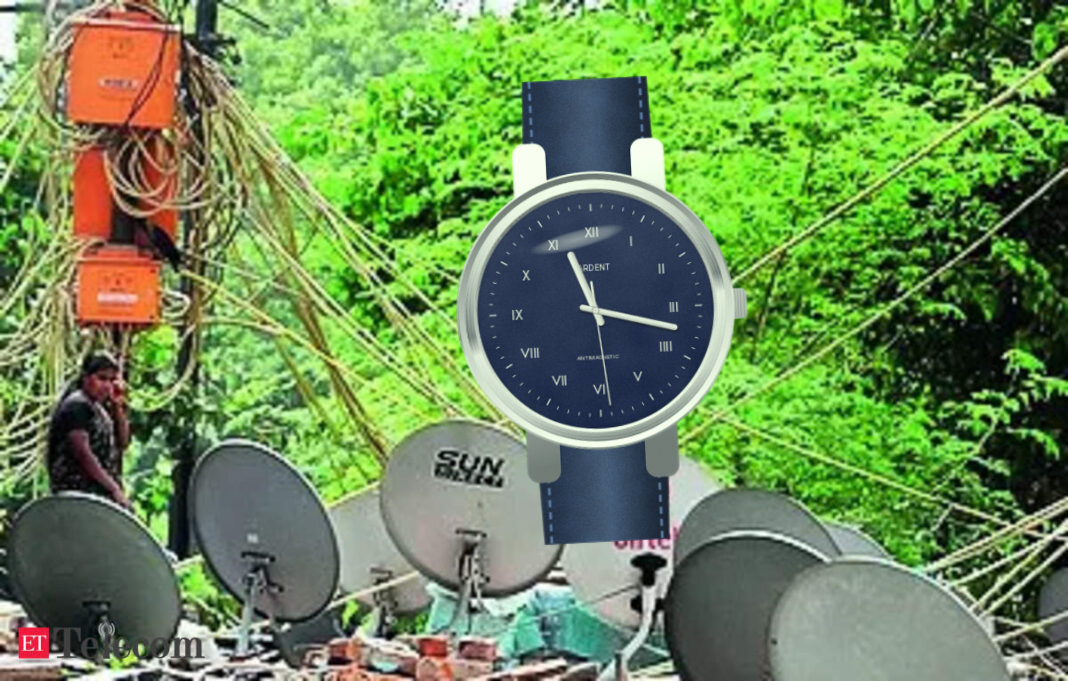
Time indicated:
11h17m29s
